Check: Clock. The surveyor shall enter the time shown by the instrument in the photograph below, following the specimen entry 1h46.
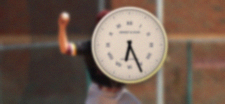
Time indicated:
6h26
